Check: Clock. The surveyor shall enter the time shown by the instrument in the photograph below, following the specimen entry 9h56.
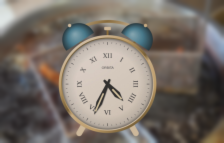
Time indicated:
4h34
